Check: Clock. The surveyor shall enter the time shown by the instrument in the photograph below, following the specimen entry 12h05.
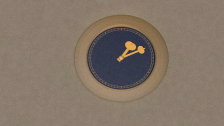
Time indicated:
1h11
